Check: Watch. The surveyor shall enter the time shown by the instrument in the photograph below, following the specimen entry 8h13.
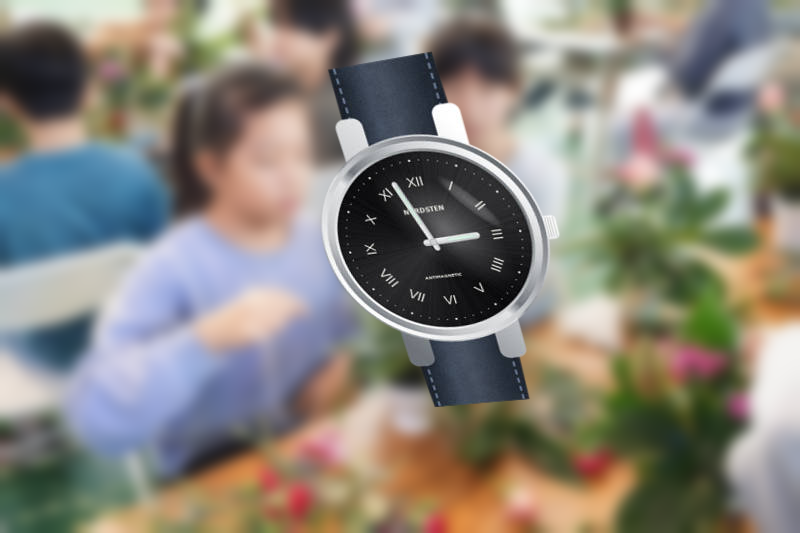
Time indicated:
2h57
